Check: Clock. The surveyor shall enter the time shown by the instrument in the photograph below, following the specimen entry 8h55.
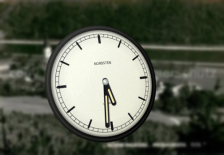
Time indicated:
5h31
